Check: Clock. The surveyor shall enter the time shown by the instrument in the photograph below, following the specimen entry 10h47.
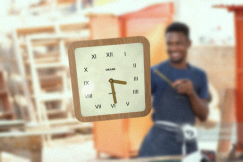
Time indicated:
3h29
